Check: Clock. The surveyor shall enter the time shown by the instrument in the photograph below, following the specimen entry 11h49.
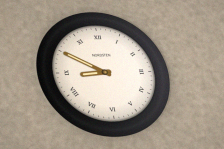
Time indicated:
8h50
